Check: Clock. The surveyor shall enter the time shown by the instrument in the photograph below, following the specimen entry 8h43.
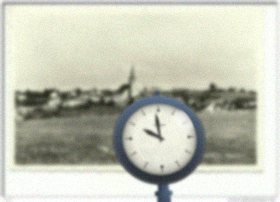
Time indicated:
9h59
